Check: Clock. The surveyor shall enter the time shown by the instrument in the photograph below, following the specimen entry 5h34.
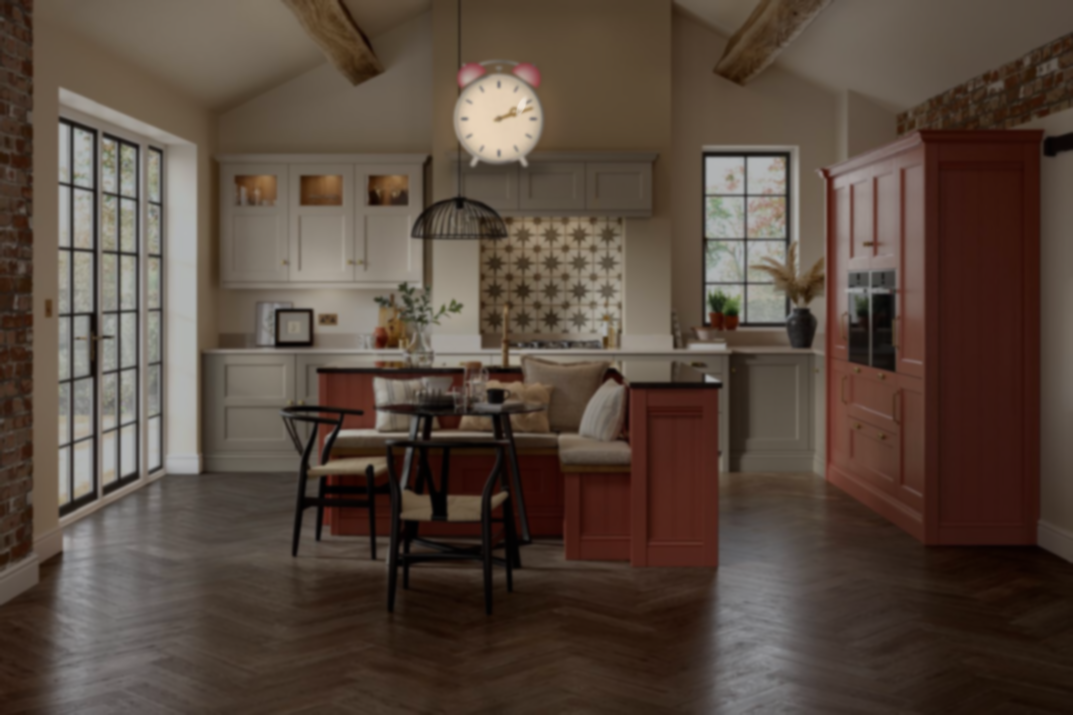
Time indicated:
2h12
